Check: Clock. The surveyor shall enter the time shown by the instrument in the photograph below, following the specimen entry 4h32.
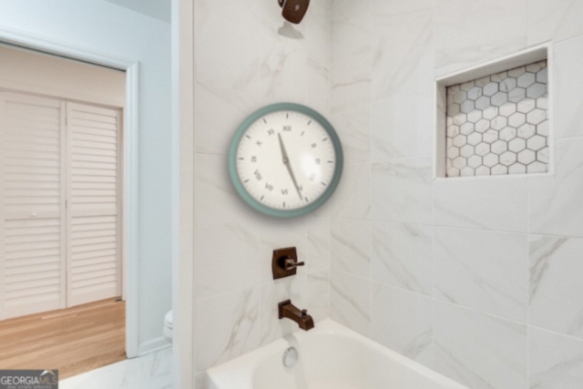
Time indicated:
11h26
